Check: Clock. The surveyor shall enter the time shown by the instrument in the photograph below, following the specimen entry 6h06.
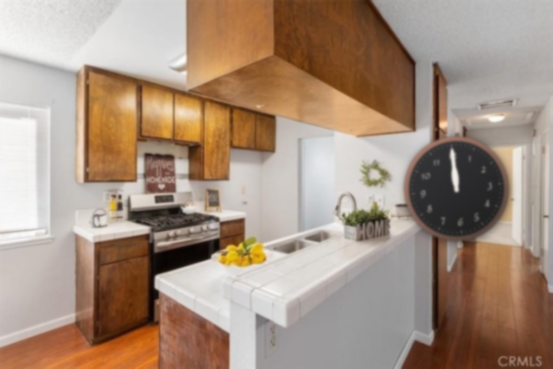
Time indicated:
12h00
